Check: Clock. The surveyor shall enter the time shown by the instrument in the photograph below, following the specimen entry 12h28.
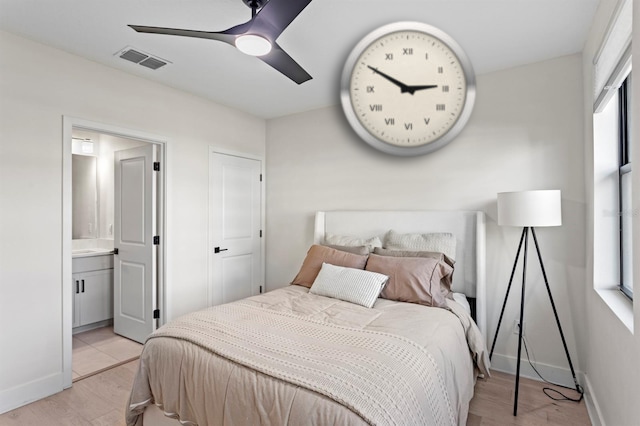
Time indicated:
2h50
